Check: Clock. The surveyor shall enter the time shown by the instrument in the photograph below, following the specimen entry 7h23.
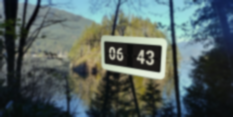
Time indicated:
6h43
